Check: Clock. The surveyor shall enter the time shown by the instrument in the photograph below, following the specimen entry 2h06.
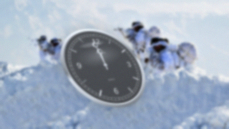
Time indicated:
11h59
